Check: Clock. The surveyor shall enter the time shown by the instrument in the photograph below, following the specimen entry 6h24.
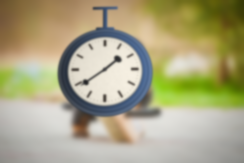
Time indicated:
1h39
